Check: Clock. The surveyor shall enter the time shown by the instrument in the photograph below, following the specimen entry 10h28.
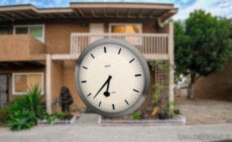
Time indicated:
6h38
